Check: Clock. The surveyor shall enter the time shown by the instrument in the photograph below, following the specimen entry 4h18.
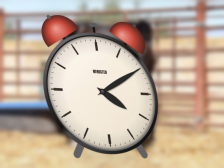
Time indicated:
4h10
